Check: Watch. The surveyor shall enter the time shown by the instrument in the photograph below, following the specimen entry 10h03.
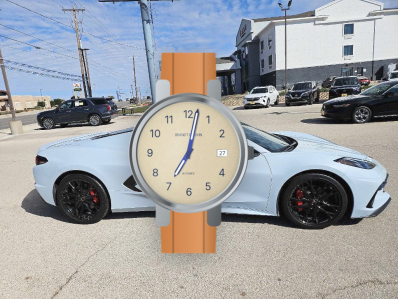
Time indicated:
7h02
